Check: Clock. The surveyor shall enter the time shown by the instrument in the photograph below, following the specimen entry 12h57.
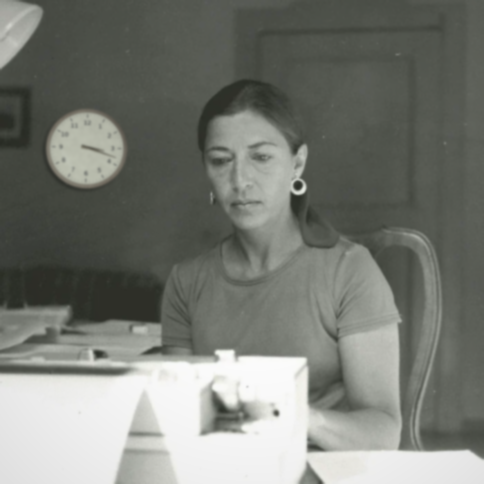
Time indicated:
3h18
